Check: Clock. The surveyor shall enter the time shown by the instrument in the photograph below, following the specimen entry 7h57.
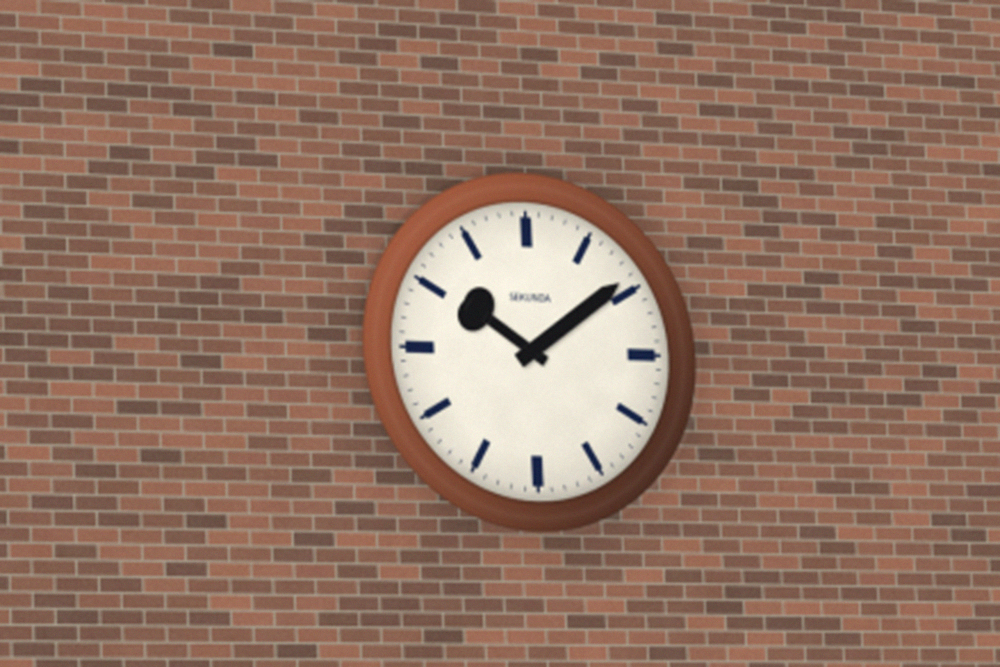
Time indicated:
10h09
